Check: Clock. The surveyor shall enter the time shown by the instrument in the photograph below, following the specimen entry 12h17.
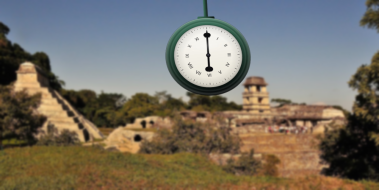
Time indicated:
6h00
